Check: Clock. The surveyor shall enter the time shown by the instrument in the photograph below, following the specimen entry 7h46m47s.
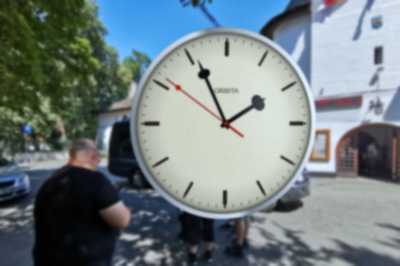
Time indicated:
1h55m51s
